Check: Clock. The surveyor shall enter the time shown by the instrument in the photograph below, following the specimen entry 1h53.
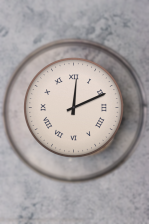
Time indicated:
12h11
